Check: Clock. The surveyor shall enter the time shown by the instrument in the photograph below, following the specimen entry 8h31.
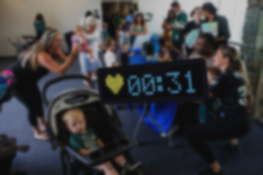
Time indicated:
0h31
